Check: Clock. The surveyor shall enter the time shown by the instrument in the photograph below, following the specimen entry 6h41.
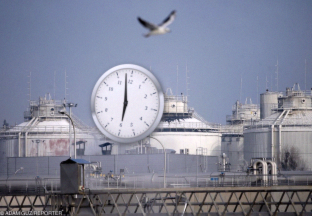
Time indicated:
5h58
